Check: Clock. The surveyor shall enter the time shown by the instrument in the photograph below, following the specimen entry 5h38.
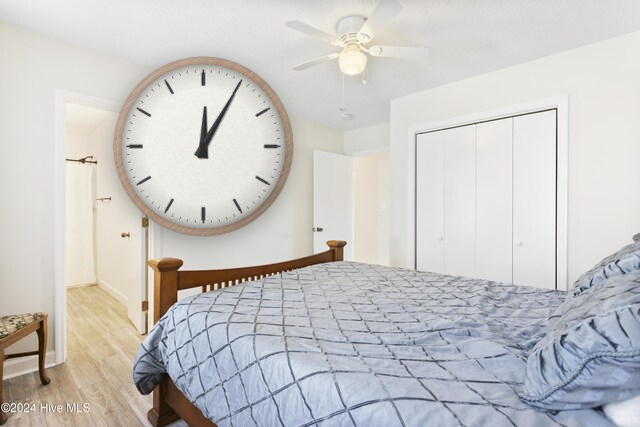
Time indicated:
12h05
